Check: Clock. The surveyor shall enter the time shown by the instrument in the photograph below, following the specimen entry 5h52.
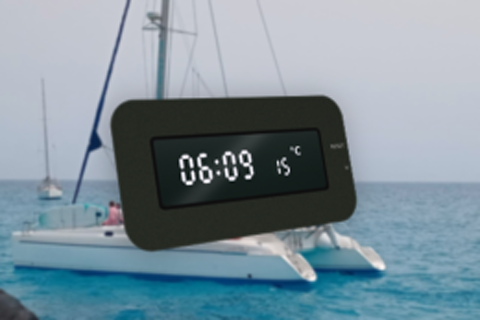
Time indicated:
6h09
